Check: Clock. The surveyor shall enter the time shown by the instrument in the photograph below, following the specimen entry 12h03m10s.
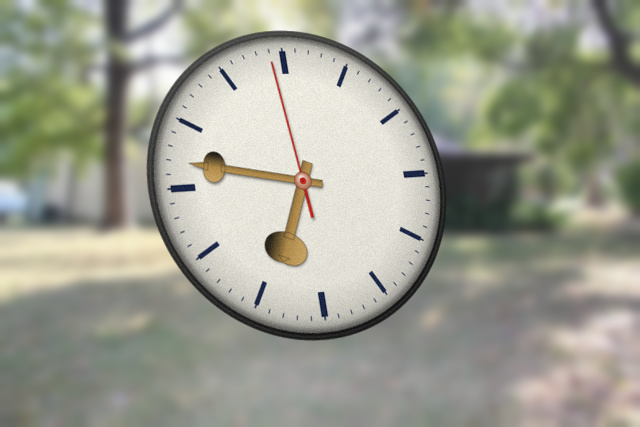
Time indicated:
6h46m59s
